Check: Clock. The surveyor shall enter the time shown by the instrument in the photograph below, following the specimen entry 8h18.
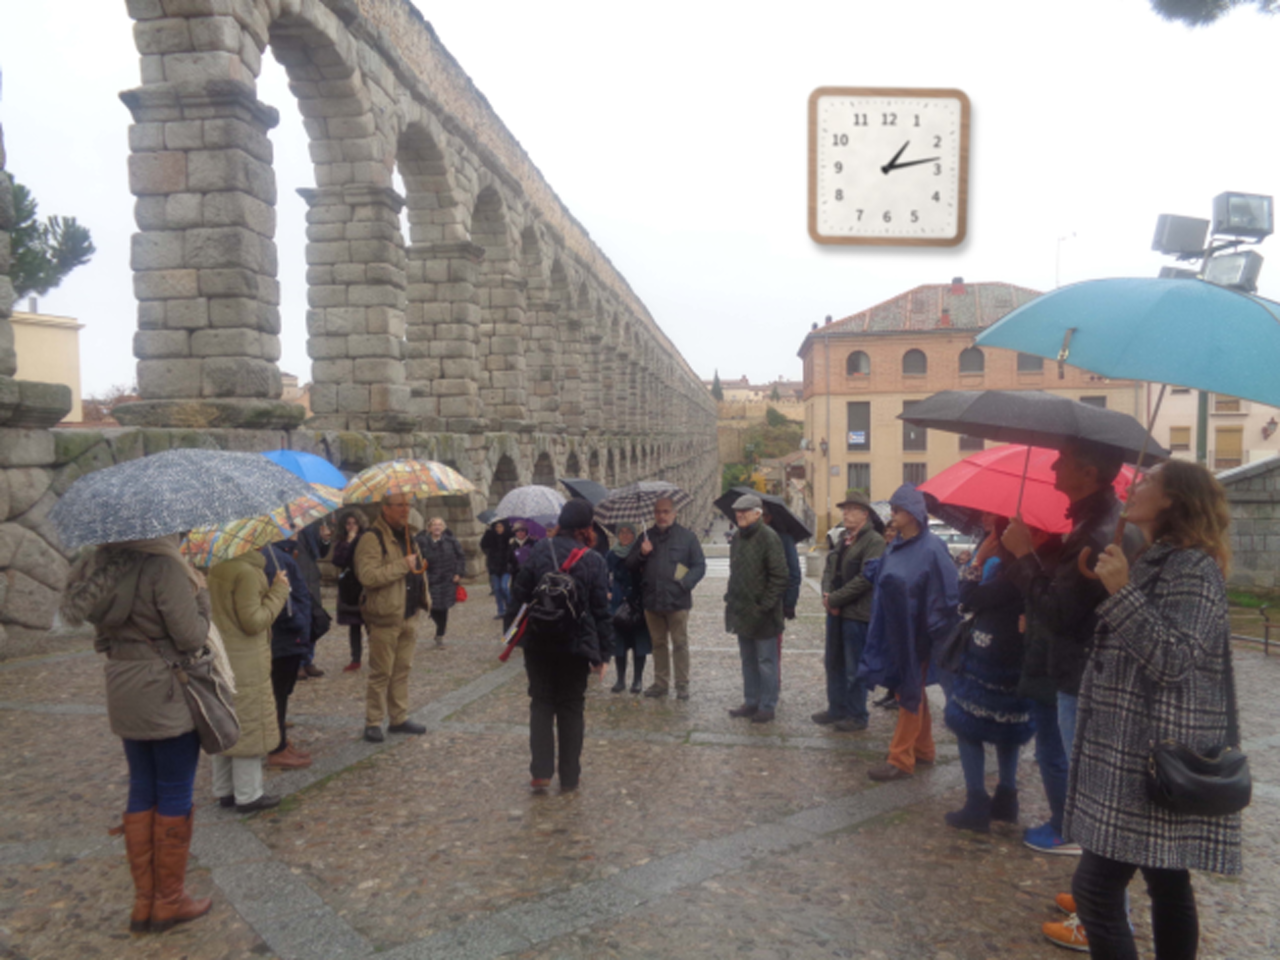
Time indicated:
1h13
